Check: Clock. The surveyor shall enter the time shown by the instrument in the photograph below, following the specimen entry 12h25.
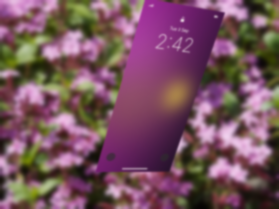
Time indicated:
2h42
